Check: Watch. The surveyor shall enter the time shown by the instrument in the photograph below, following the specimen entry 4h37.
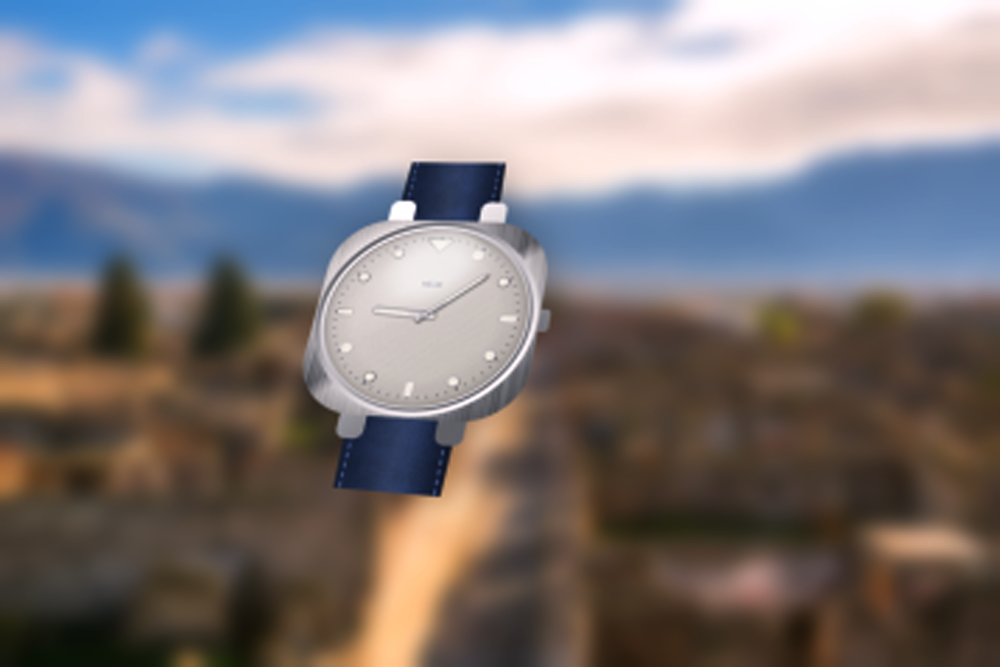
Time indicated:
9h08
